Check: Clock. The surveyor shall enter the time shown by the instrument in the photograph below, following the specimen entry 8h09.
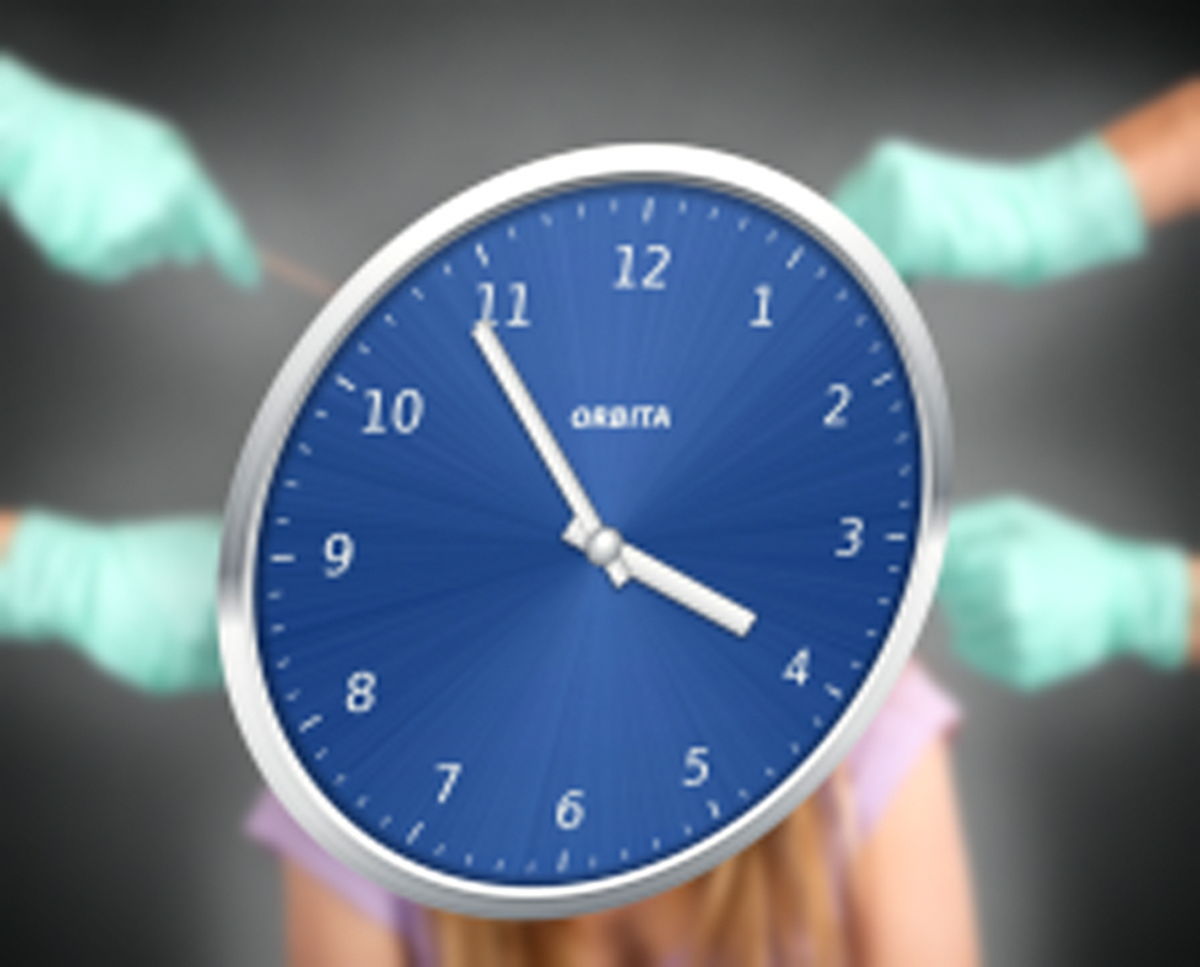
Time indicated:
3h54
